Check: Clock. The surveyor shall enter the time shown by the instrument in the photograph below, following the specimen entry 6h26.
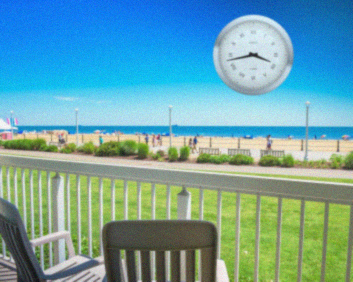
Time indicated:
3h43
